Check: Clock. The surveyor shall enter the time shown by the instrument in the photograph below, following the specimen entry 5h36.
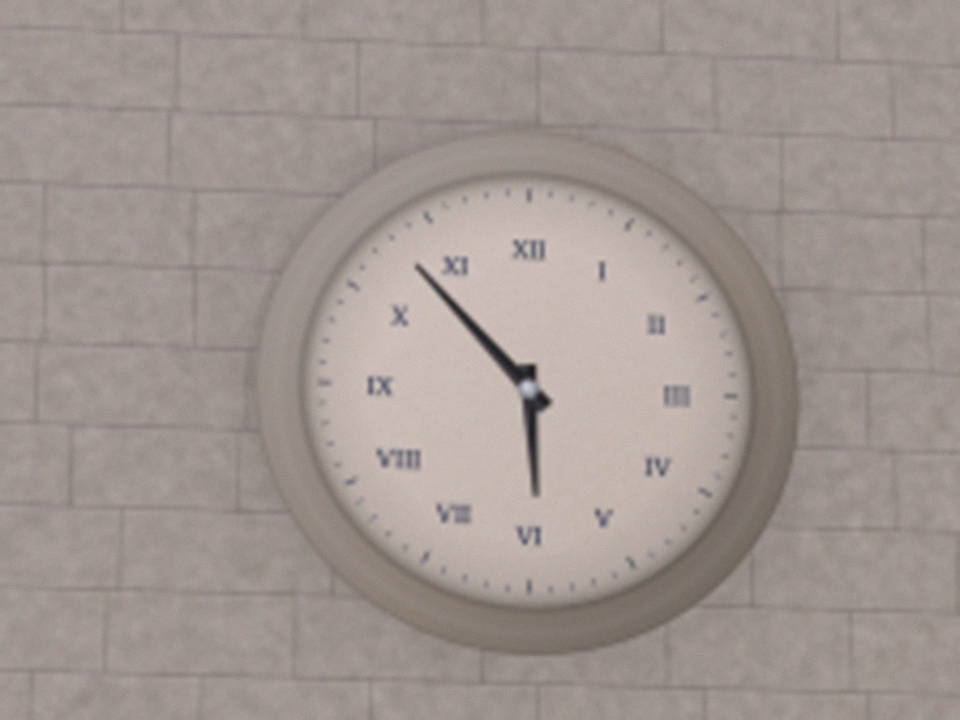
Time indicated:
5h53
